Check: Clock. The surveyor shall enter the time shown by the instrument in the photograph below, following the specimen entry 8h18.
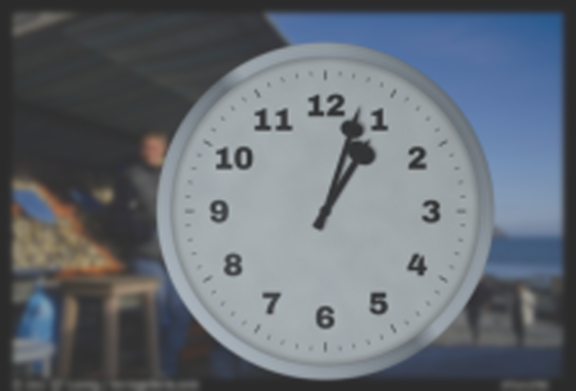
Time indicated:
1h03
